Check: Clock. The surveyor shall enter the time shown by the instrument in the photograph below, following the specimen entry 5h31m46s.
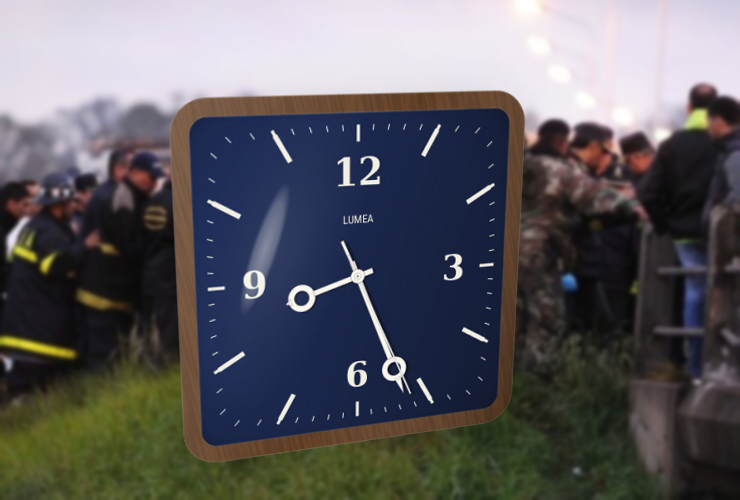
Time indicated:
8h26m26s
